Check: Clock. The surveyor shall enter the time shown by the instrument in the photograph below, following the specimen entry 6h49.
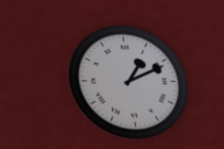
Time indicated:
1h11
